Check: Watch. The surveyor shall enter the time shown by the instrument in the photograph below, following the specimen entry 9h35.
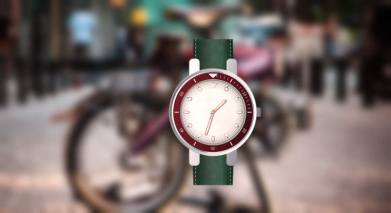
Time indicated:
1h33
